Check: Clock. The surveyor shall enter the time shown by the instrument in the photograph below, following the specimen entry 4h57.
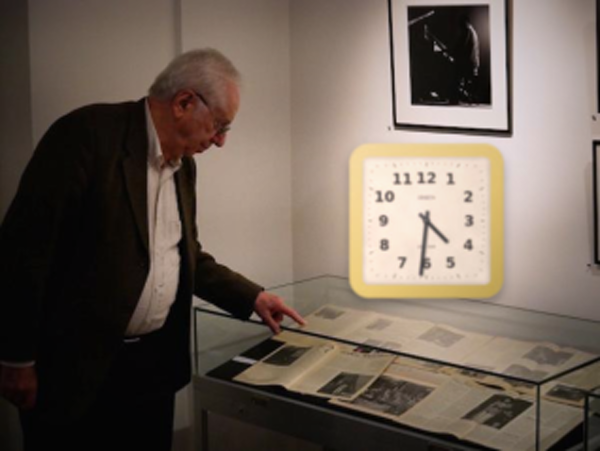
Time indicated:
4h31
